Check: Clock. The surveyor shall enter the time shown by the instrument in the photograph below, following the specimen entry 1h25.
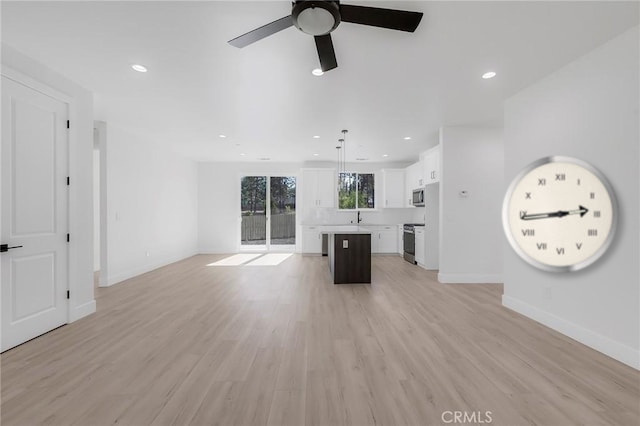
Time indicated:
2h44
